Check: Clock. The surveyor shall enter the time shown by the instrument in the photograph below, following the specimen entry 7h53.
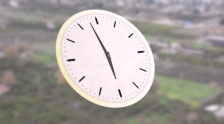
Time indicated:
5h58
